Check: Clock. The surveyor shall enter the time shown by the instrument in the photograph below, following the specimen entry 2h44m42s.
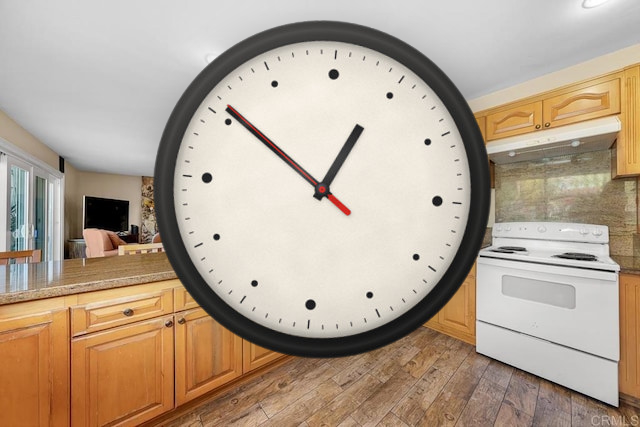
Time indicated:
12h50m51s
